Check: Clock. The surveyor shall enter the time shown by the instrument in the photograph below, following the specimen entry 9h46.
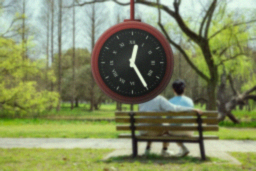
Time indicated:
12h25
